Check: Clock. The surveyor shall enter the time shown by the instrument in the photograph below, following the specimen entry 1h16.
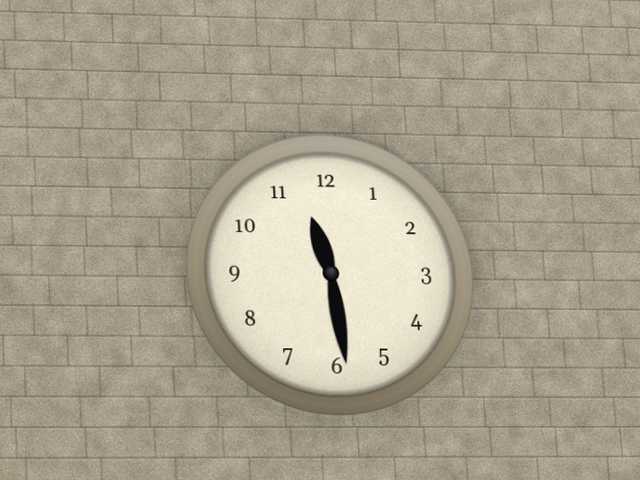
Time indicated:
11h29
